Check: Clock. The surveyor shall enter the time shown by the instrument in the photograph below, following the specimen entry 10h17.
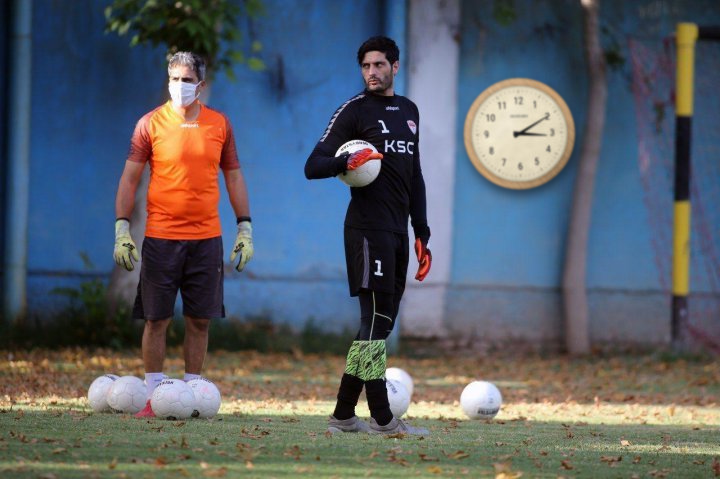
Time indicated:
3h10
